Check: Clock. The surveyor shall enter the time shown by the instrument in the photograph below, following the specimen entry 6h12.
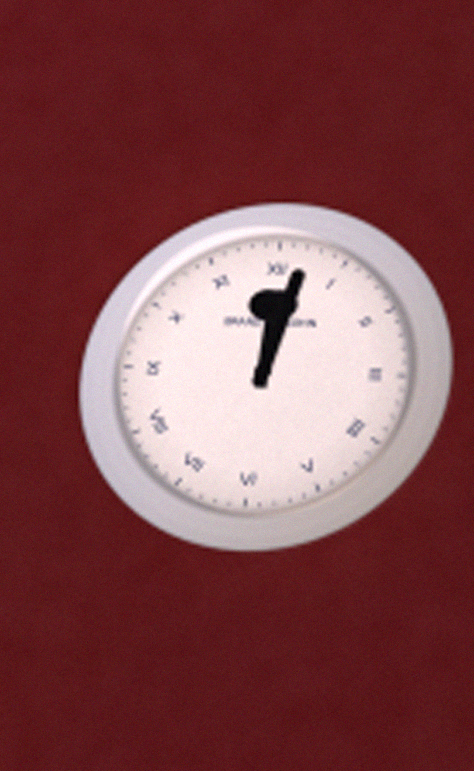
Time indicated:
12h02
